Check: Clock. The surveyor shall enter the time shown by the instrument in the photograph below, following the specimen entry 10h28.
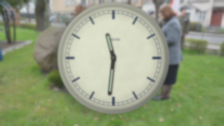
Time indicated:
11h31
